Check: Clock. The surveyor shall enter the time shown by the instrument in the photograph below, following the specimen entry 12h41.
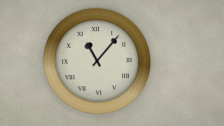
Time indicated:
11h07
